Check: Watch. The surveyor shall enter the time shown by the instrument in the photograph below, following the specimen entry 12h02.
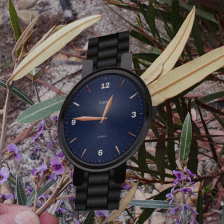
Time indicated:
12h46
